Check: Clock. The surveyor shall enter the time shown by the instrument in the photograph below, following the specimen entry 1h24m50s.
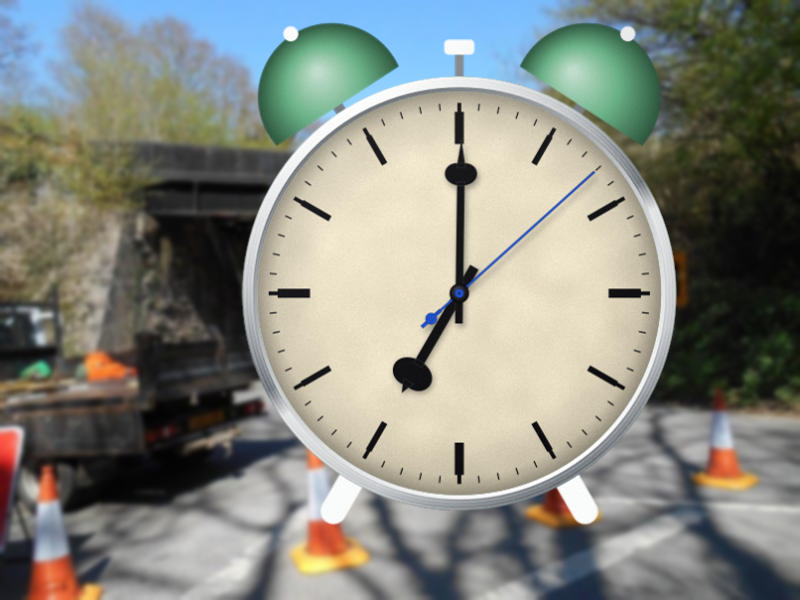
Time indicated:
7h00m08s
